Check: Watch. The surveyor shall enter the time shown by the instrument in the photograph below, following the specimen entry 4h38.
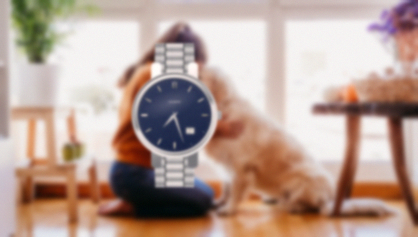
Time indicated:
7h27
